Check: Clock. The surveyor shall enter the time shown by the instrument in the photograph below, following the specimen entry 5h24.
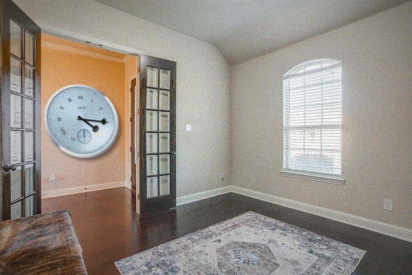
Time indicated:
4h16
